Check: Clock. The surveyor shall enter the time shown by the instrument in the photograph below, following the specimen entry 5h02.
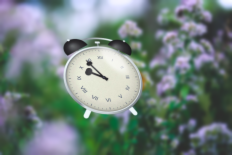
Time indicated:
9h54
